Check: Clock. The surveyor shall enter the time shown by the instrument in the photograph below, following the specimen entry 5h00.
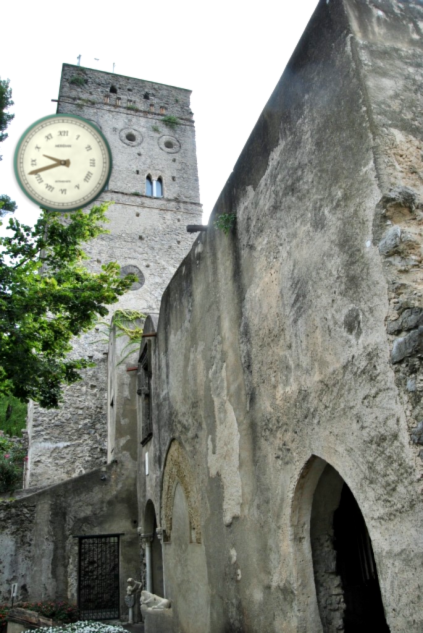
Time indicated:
9h42
